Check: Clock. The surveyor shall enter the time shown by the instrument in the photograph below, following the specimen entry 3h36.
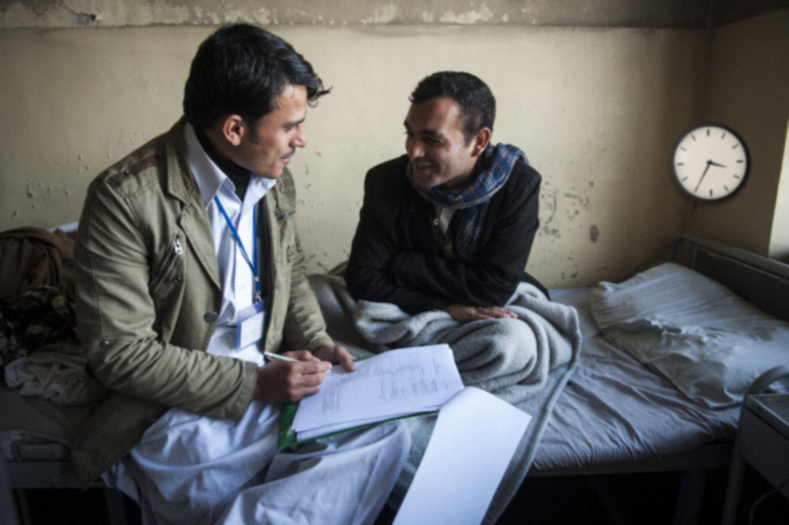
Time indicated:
3h35
